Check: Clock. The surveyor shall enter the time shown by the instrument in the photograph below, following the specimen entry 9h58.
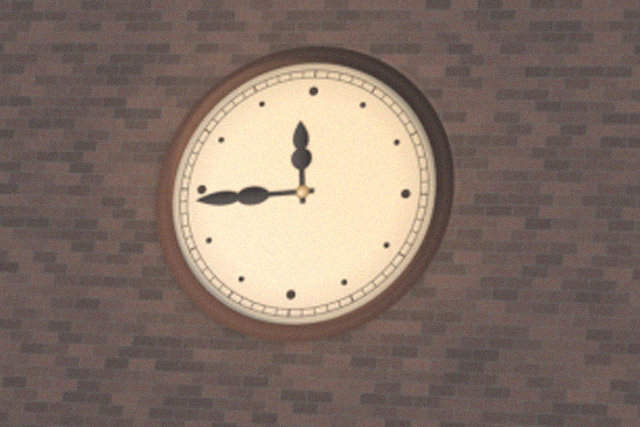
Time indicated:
11h44
